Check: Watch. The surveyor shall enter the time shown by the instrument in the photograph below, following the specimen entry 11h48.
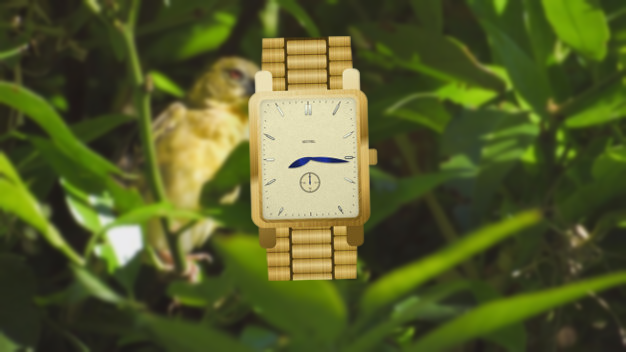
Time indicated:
8h16
